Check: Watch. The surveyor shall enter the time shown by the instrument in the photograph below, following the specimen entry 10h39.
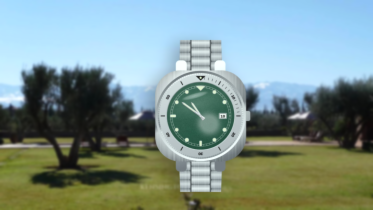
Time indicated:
10h51
